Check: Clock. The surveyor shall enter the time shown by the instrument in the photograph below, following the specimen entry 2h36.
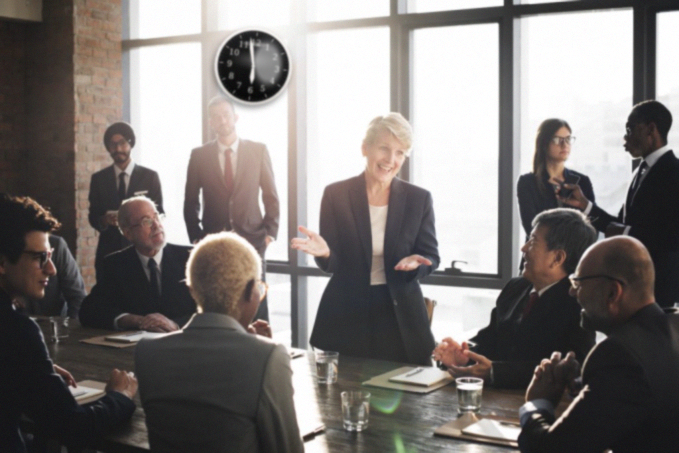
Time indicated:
5h58
